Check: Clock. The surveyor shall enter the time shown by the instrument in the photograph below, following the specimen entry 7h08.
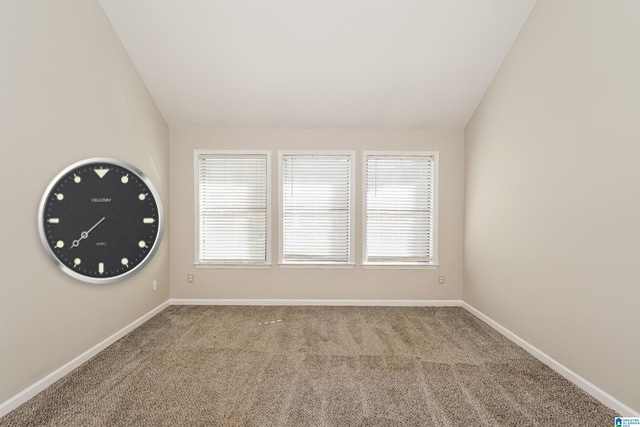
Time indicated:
7h38
